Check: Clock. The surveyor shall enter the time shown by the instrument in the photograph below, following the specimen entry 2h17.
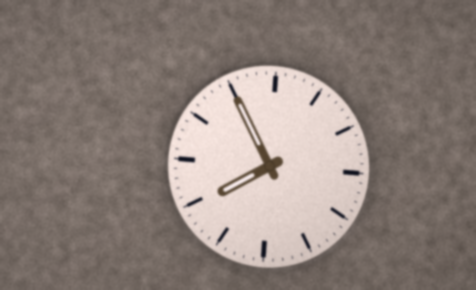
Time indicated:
7h55
